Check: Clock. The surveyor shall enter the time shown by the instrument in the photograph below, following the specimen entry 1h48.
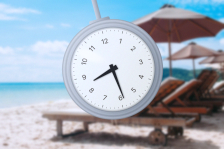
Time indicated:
8h29
